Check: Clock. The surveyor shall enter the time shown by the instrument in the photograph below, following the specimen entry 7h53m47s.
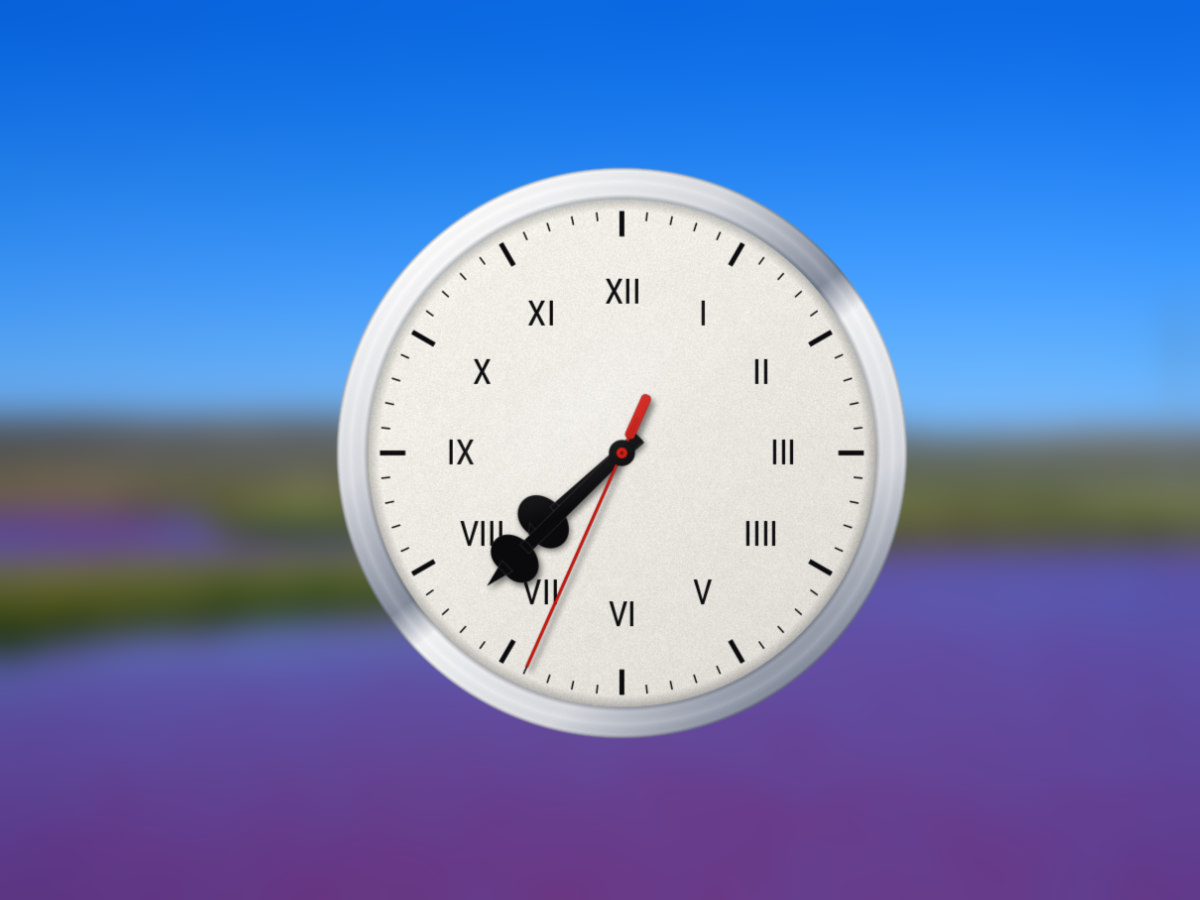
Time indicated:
7h37m34s
